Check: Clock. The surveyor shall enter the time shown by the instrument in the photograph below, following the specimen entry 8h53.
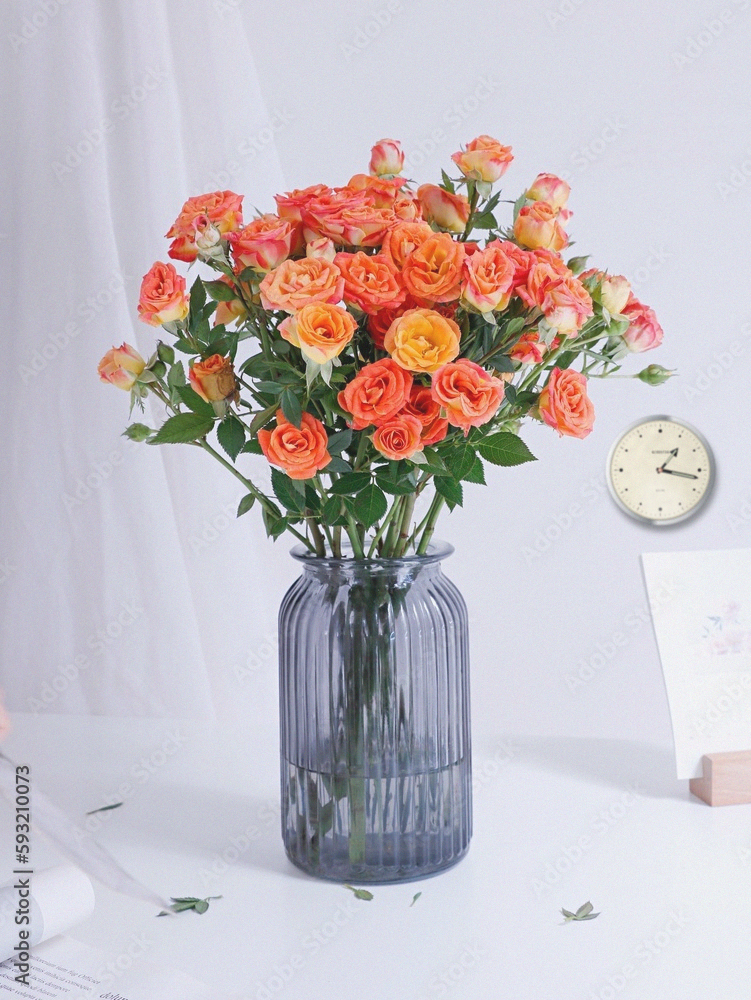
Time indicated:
1h17
